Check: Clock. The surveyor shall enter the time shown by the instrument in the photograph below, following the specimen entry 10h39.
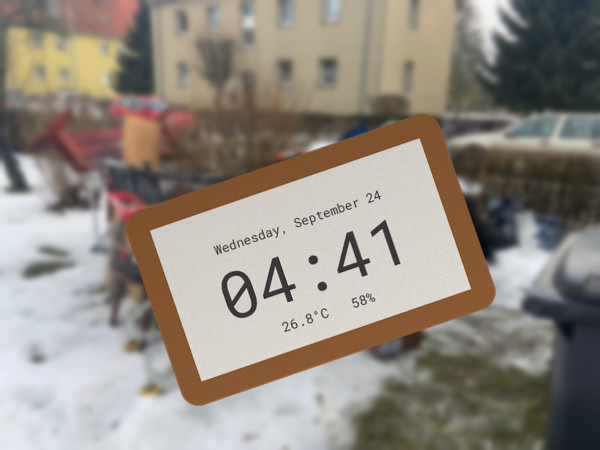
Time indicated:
4h41
